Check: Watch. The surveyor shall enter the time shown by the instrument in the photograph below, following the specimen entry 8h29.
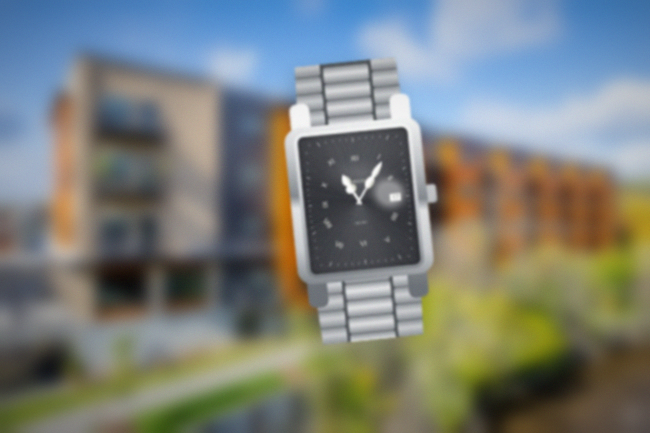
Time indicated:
11h06
